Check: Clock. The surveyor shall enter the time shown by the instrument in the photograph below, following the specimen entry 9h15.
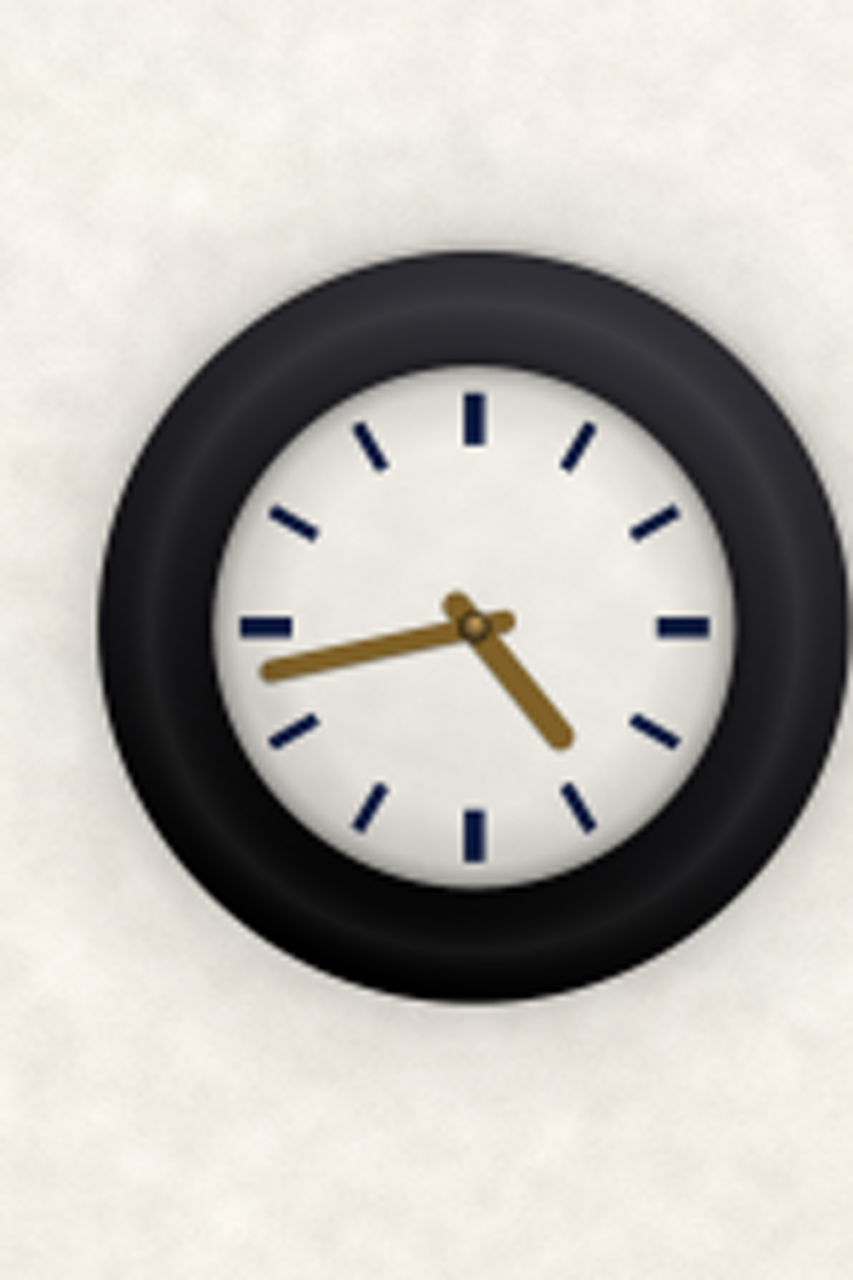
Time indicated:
4h43
